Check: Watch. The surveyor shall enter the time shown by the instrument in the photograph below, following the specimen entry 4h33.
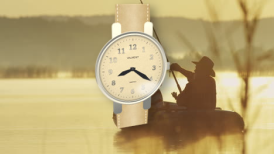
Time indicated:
8h21
